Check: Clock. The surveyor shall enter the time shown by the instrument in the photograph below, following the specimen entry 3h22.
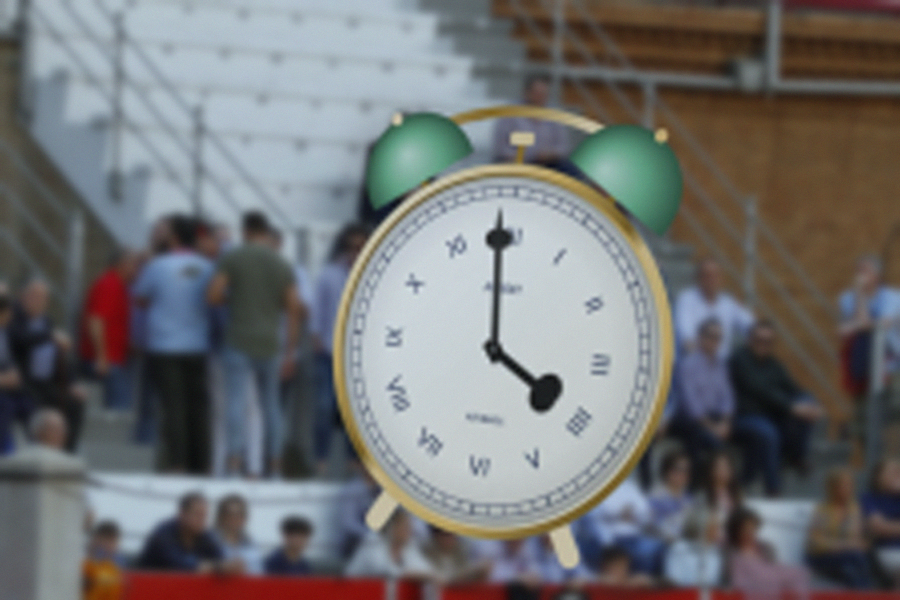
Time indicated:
3h59
